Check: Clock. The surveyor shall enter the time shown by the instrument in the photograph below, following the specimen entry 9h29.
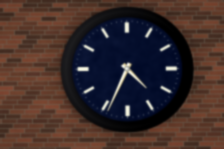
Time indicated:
4h34
